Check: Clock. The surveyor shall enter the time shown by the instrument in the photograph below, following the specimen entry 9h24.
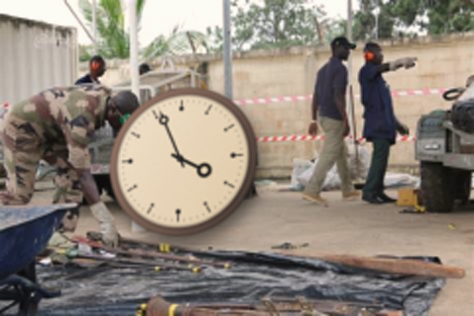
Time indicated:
3h56
